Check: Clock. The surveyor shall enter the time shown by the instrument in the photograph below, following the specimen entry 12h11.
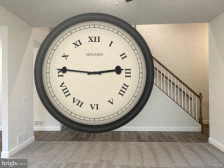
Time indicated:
2h46
